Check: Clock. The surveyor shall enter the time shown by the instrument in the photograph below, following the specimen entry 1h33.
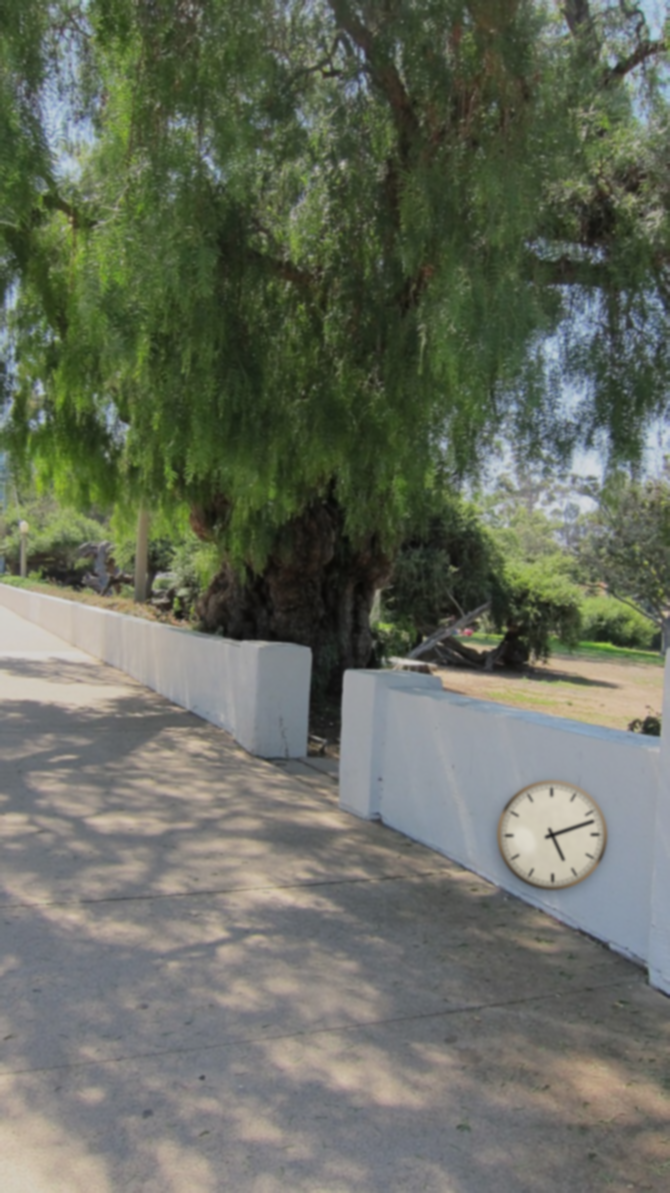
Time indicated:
5h12
